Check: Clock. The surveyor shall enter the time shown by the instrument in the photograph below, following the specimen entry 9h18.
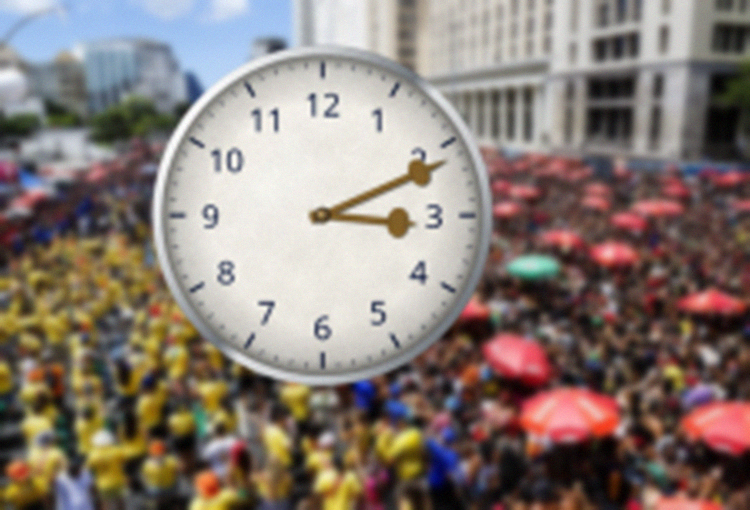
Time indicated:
3h11
